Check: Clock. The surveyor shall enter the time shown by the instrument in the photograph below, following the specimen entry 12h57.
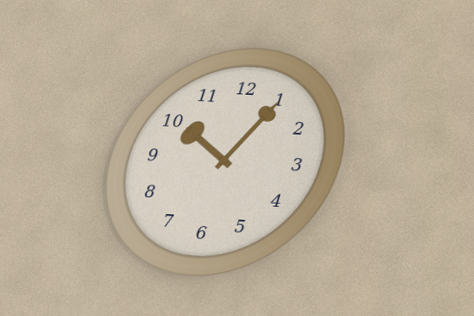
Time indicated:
10h05
